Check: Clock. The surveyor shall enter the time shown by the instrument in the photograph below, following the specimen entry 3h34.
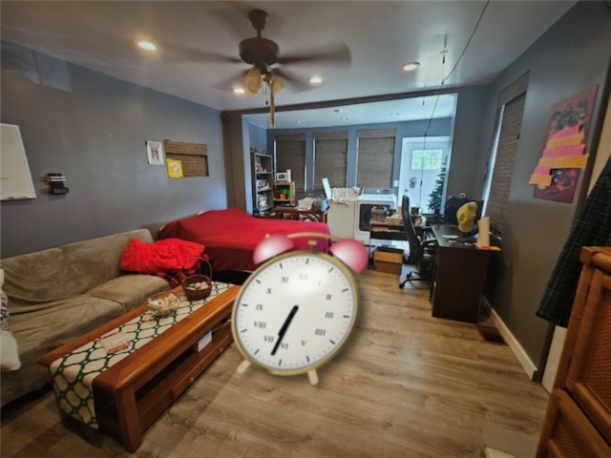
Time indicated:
6h32
